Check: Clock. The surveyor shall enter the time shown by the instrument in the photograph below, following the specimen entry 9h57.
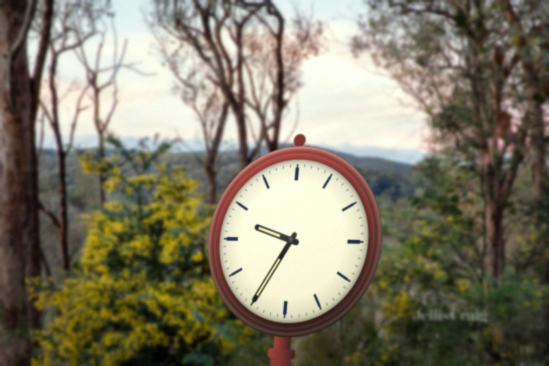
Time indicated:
9h35
